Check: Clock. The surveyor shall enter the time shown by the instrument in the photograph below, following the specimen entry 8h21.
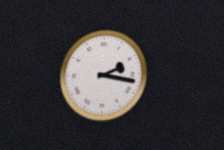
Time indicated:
2h17
